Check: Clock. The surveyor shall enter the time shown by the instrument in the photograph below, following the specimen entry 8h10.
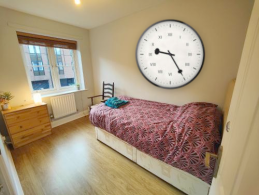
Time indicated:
9h25
